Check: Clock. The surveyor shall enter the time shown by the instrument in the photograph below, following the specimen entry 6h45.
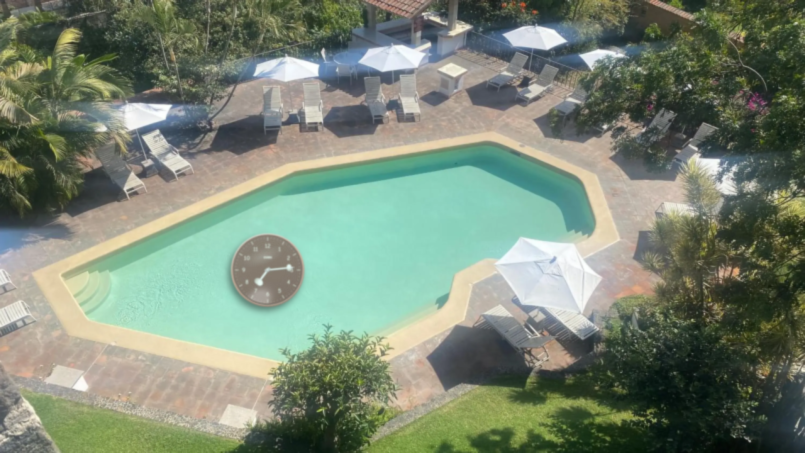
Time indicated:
7h14
